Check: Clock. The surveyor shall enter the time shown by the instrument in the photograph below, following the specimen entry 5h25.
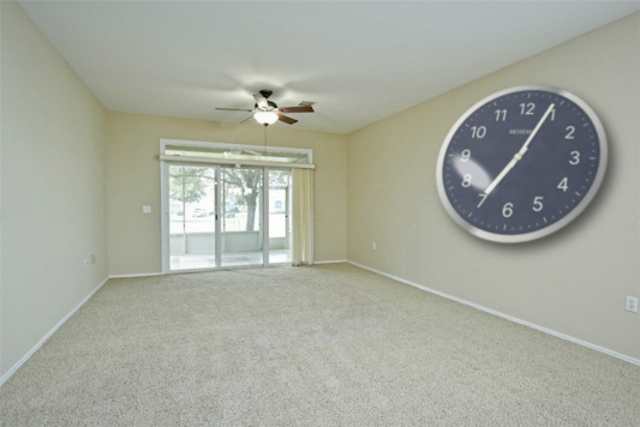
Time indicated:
7h04
